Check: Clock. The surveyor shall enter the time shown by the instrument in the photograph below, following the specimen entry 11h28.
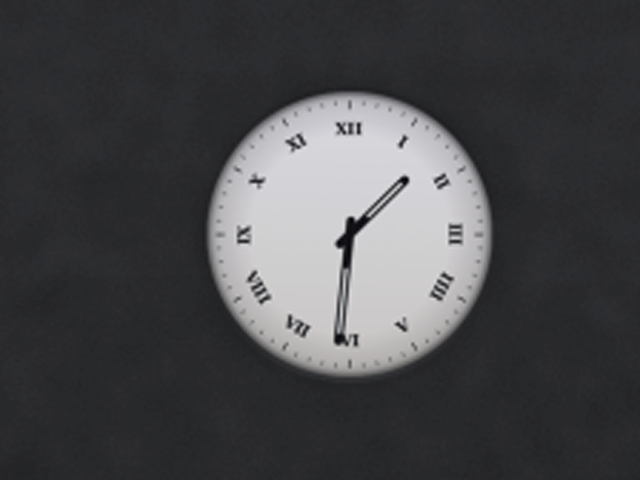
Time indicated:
1h31
